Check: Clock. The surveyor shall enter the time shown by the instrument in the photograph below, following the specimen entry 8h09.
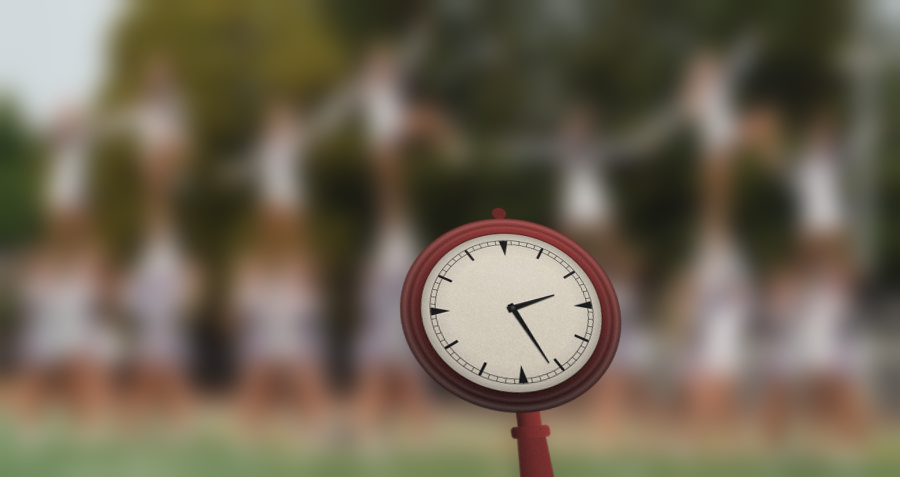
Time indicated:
2h26
